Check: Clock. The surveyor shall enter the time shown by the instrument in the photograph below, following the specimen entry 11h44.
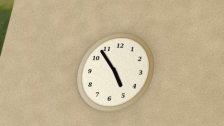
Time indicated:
4h53
